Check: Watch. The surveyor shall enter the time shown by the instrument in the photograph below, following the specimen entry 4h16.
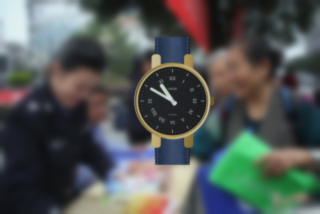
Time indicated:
10h50
